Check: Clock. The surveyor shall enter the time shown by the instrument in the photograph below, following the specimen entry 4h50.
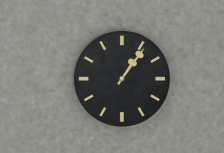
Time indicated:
1h06
